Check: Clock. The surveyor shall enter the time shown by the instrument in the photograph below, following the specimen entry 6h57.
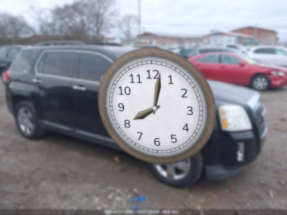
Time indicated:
8h02
